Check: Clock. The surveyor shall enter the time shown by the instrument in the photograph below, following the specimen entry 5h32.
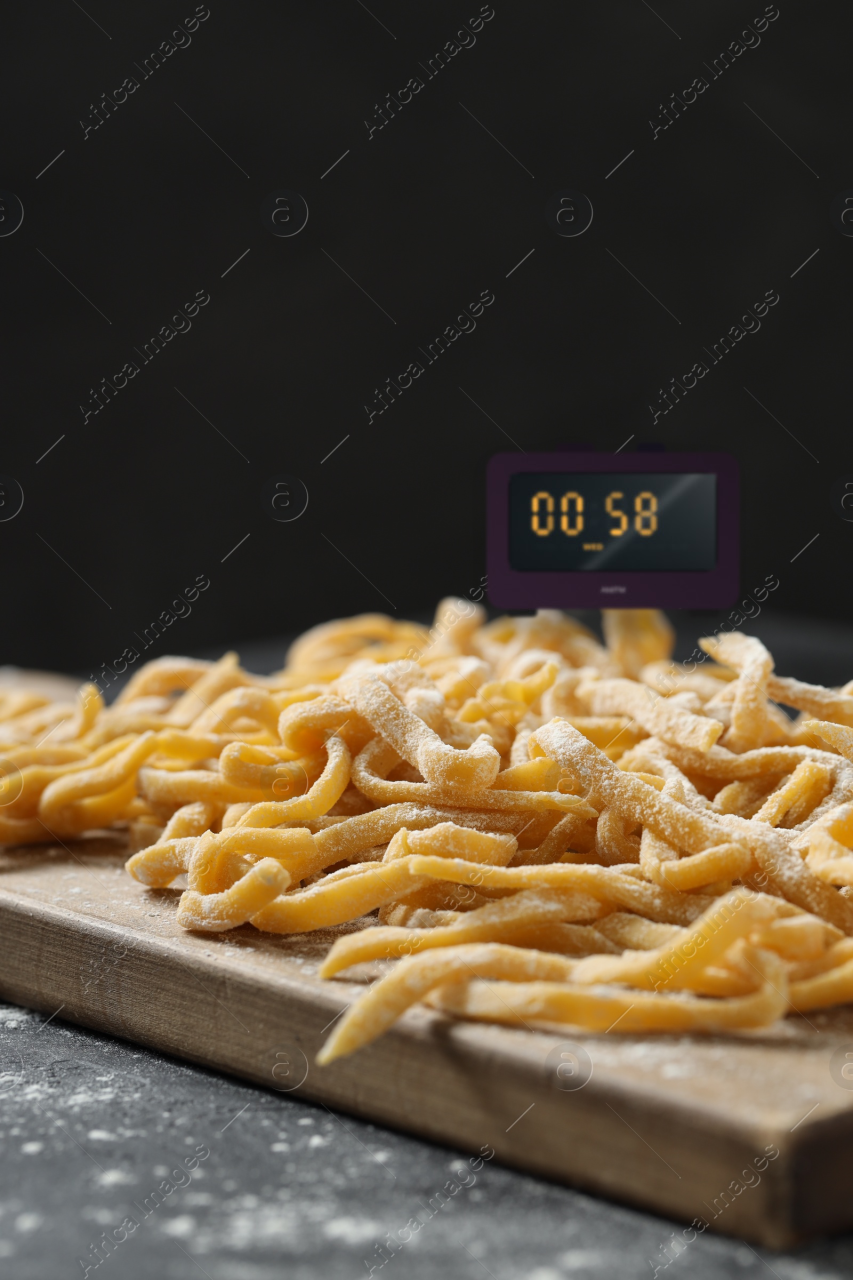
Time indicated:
0h58
